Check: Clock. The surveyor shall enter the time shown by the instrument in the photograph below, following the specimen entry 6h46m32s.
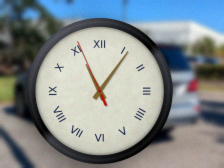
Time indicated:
11h05m56s
